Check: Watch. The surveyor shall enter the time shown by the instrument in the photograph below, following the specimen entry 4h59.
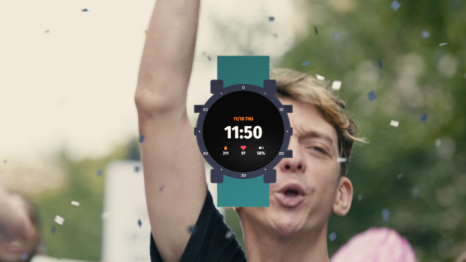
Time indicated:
11h50
